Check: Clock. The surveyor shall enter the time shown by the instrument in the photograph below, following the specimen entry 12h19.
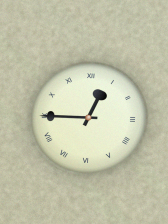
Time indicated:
12h45
